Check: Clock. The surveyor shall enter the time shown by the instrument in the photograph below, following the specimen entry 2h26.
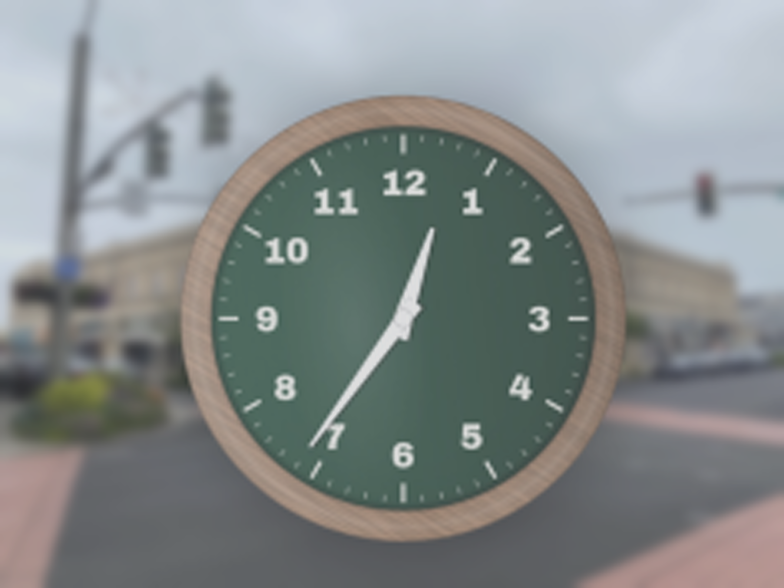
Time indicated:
12h36
